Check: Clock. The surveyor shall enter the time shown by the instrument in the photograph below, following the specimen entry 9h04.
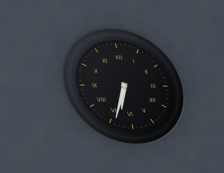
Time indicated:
6h34
